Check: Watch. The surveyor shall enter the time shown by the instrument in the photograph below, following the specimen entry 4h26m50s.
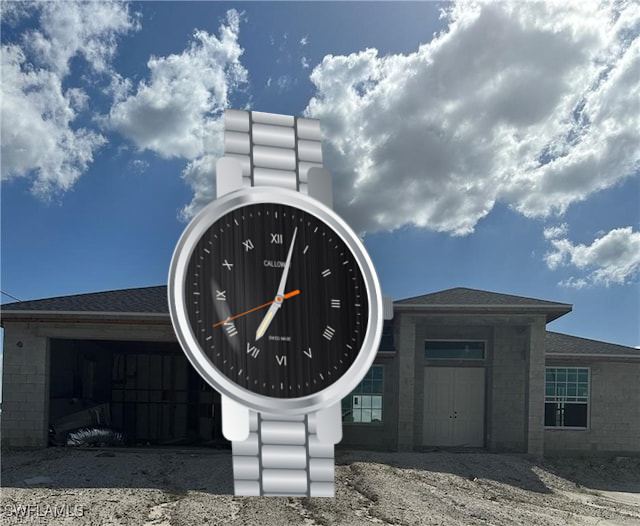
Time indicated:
7h02m41s
